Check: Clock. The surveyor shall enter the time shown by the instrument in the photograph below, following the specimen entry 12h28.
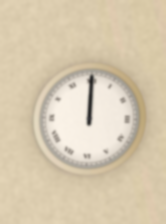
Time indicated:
12h00
